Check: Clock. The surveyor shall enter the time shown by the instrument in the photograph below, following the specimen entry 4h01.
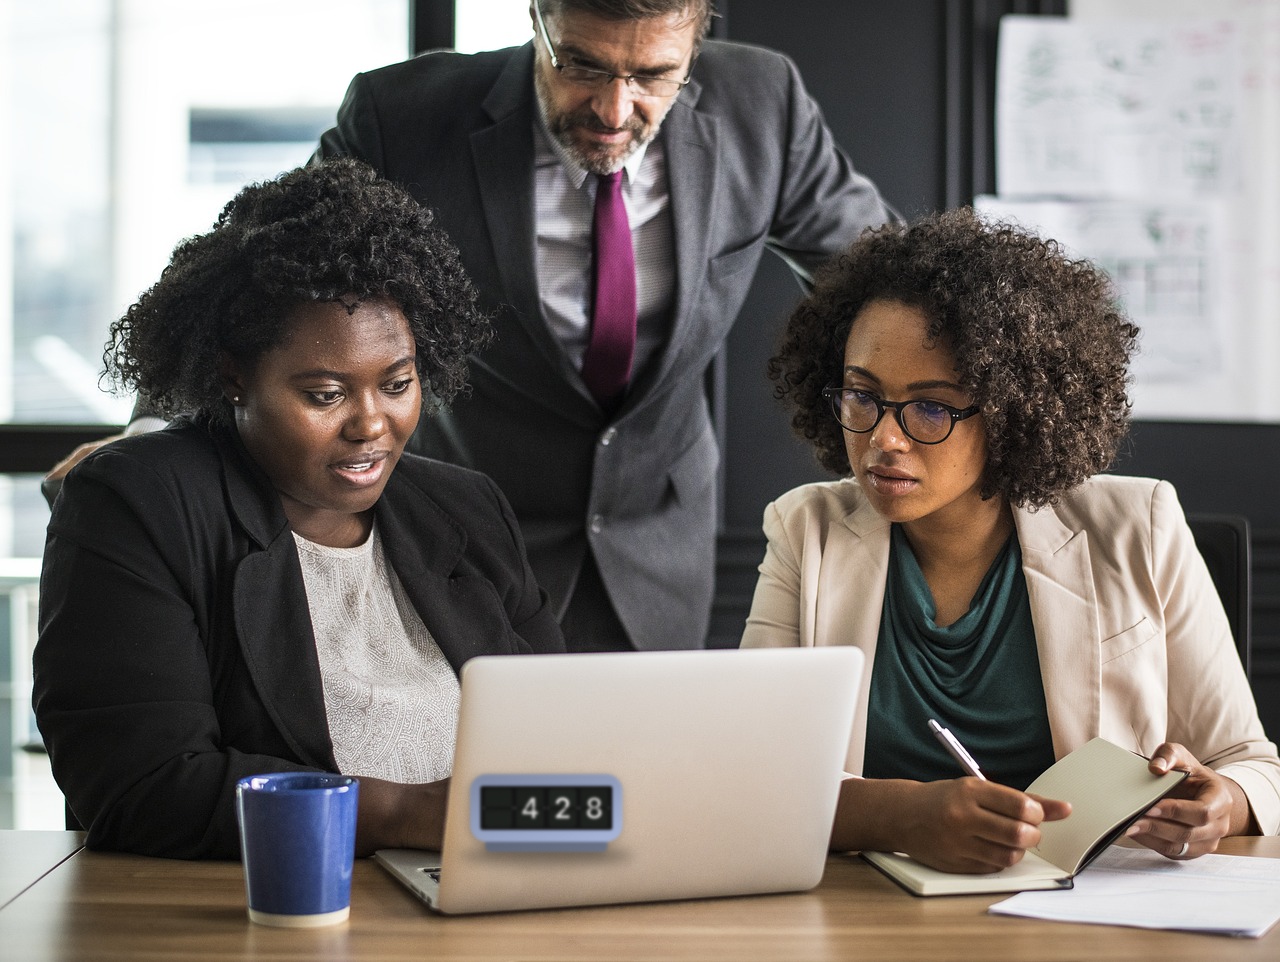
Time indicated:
4h28
